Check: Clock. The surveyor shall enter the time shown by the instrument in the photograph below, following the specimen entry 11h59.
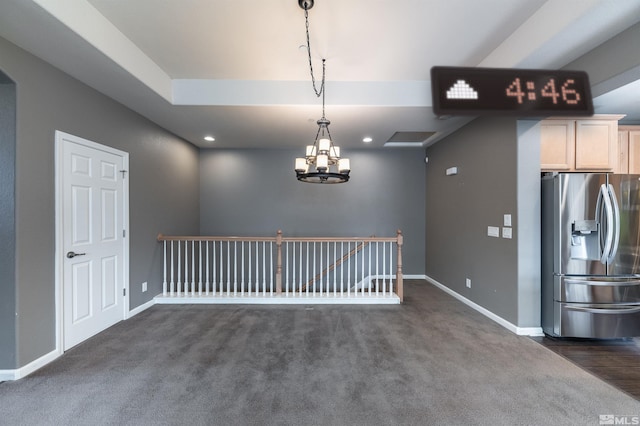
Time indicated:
4h46
